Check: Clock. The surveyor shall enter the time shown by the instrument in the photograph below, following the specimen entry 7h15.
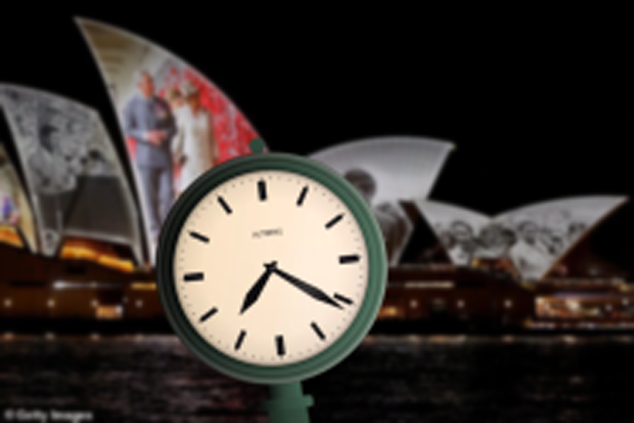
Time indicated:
7h21
